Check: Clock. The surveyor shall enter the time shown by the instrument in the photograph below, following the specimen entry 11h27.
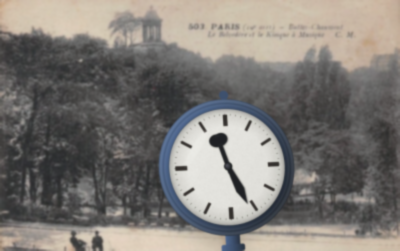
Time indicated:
11h26
